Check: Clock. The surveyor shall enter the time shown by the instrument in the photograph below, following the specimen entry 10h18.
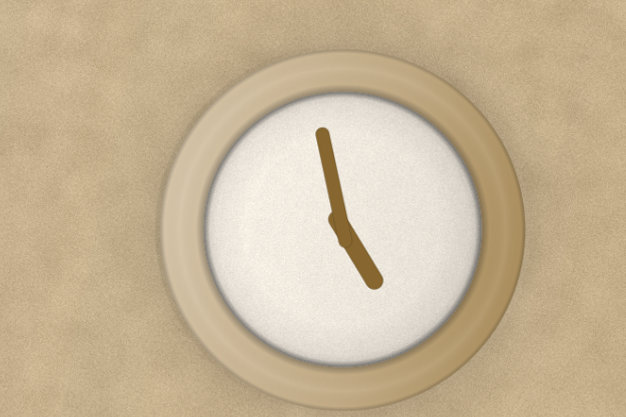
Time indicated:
4h58
